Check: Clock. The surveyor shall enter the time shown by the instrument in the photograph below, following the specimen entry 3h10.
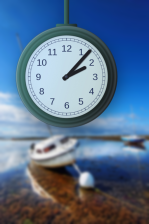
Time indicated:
2h07
